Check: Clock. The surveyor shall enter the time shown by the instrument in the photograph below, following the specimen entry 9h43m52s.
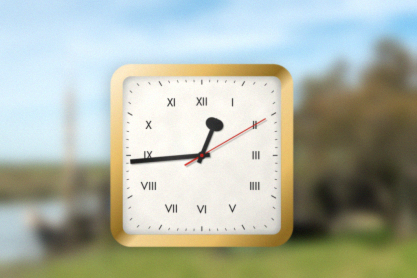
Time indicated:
12h44m10s
